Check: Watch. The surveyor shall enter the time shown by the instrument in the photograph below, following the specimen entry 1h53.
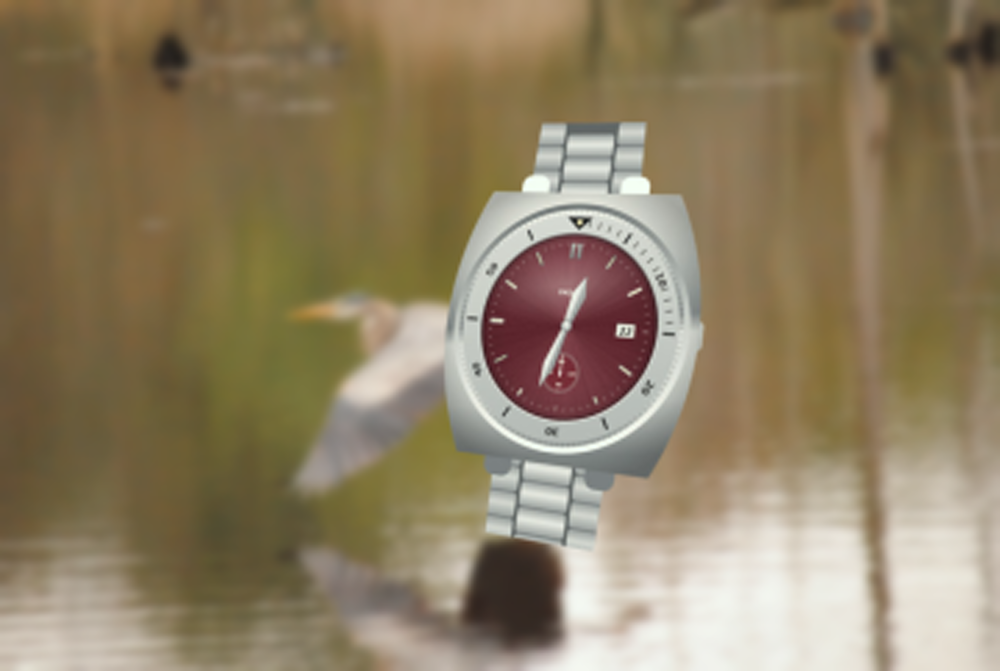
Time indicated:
12h33
